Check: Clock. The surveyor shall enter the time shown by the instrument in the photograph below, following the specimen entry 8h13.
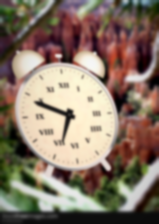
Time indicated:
6h49
